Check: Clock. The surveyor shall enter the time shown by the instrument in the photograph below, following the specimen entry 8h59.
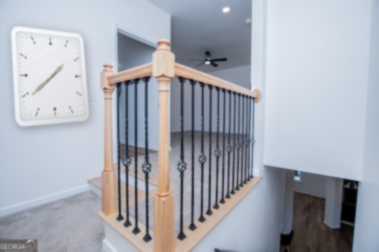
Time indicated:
1h39
